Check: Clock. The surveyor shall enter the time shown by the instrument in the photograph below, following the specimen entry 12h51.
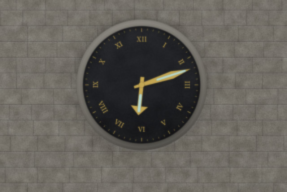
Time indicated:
6h12
